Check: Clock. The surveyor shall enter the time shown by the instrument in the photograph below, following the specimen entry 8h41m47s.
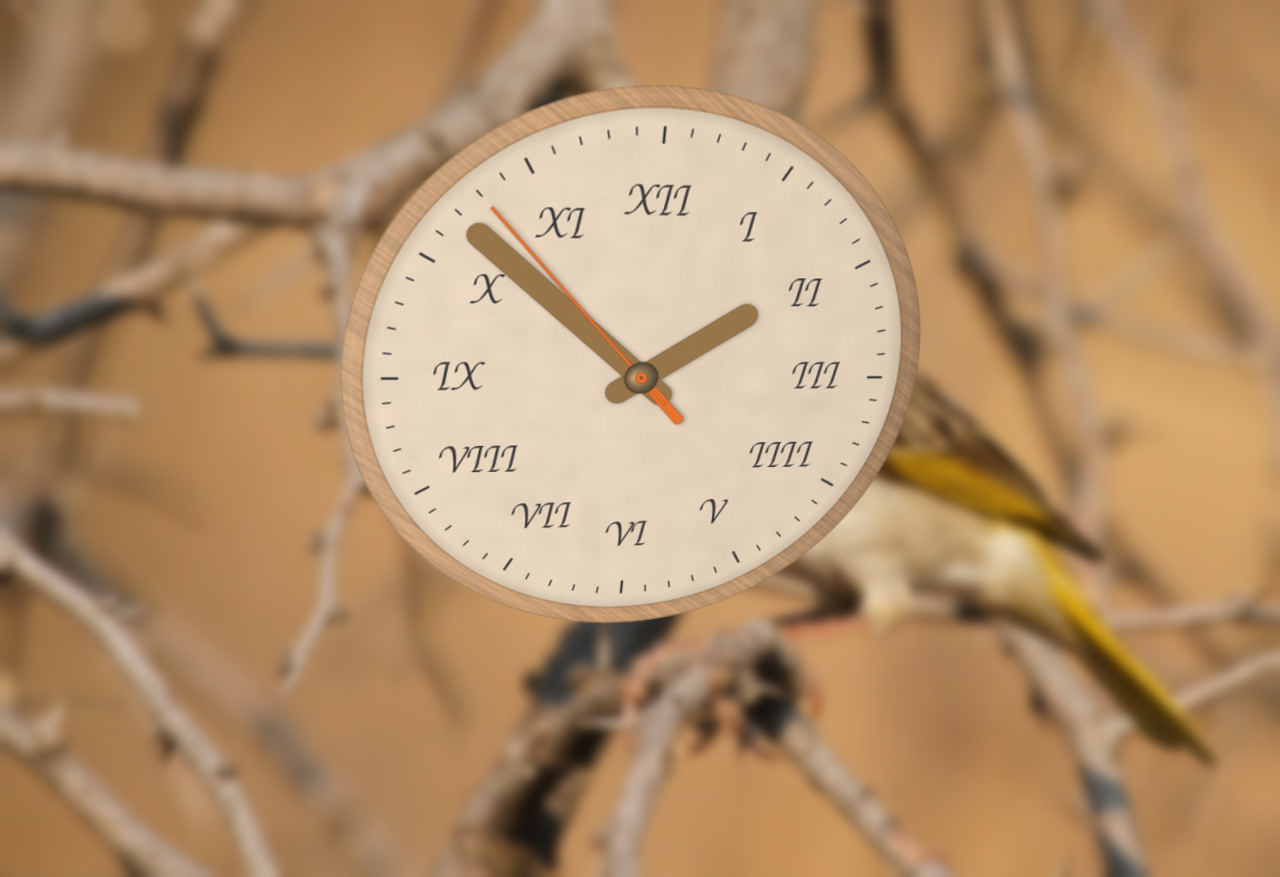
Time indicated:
1h51m53s
